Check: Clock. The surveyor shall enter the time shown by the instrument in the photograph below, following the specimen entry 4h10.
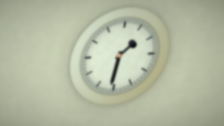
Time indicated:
1h31
